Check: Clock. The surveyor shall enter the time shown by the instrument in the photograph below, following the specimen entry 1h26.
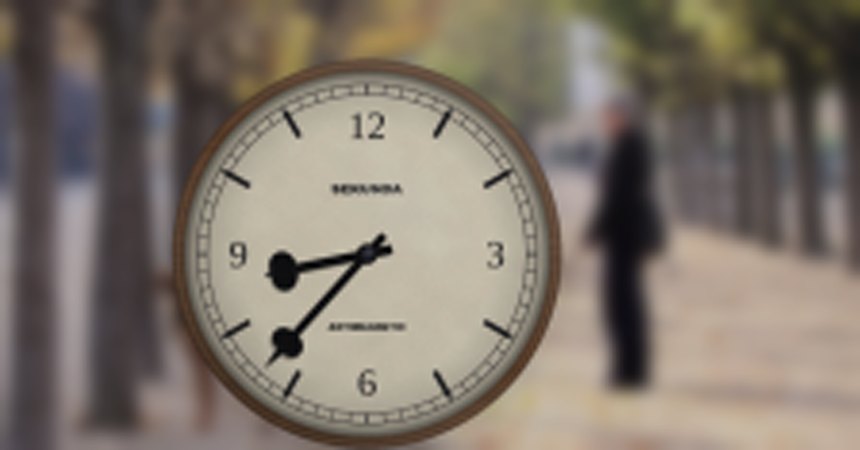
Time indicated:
8h37
